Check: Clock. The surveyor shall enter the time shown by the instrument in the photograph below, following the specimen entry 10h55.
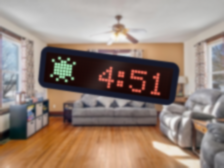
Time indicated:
4h51
